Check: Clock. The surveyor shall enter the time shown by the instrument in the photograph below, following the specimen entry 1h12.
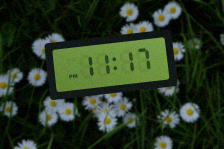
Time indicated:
11h17
